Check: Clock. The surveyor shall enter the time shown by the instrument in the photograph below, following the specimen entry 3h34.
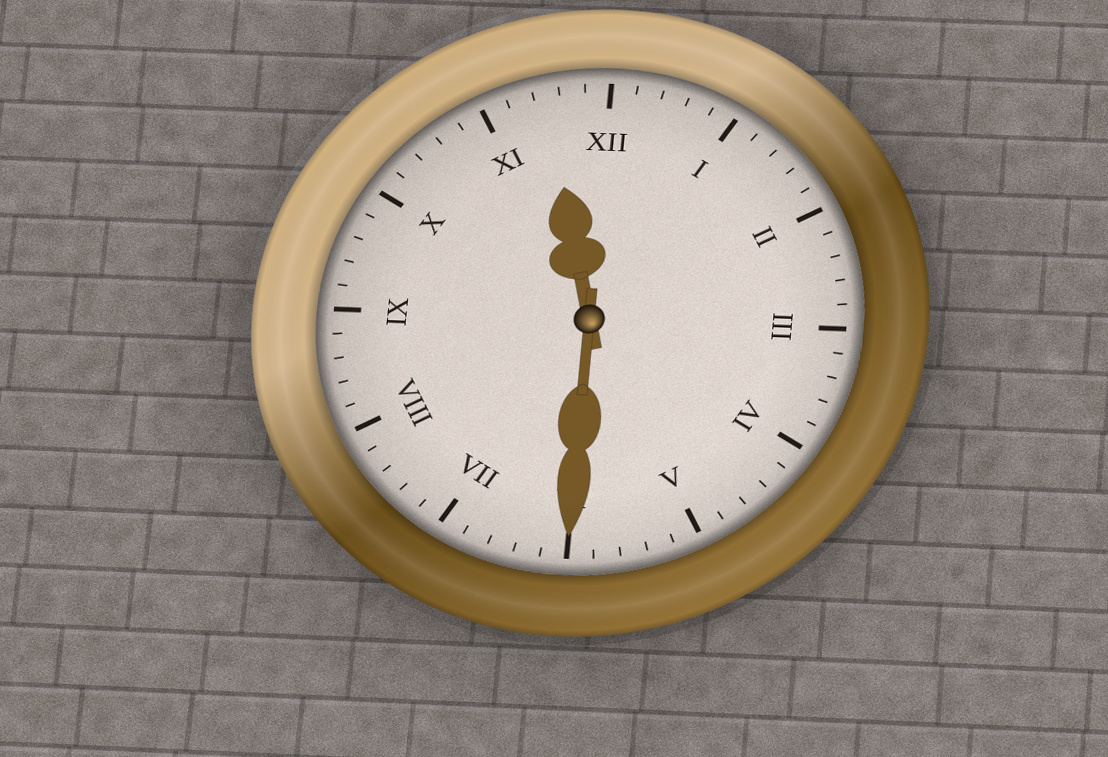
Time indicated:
11h30
